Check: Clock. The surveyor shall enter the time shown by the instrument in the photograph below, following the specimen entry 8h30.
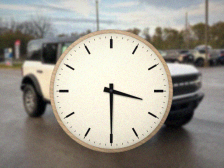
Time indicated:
3h30
